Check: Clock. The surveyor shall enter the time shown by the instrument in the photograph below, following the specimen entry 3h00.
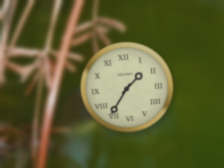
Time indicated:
1h36
